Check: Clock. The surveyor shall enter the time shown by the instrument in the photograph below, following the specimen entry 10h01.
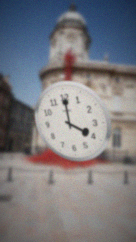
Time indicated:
4h00
